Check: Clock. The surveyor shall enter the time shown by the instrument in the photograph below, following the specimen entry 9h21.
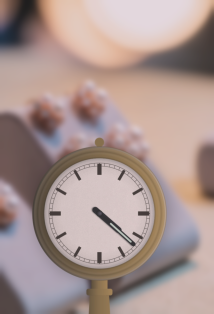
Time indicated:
4h22
